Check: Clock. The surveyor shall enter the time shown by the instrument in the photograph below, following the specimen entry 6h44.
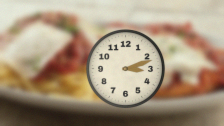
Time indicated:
3h12
